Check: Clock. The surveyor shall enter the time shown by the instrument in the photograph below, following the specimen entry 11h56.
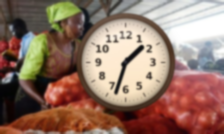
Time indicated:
1h33
